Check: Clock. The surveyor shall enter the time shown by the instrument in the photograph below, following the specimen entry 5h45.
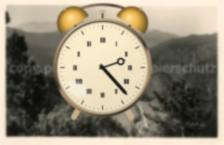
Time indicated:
2h23
